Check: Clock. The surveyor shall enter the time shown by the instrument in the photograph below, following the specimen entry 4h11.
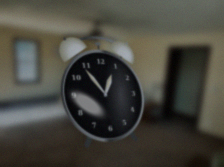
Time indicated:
12h54
